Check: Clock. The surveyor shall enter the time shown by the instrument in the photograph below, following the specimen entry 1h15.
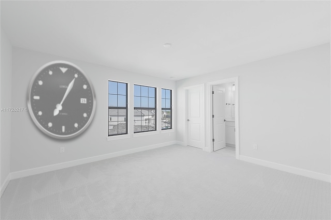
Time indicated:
7h05
